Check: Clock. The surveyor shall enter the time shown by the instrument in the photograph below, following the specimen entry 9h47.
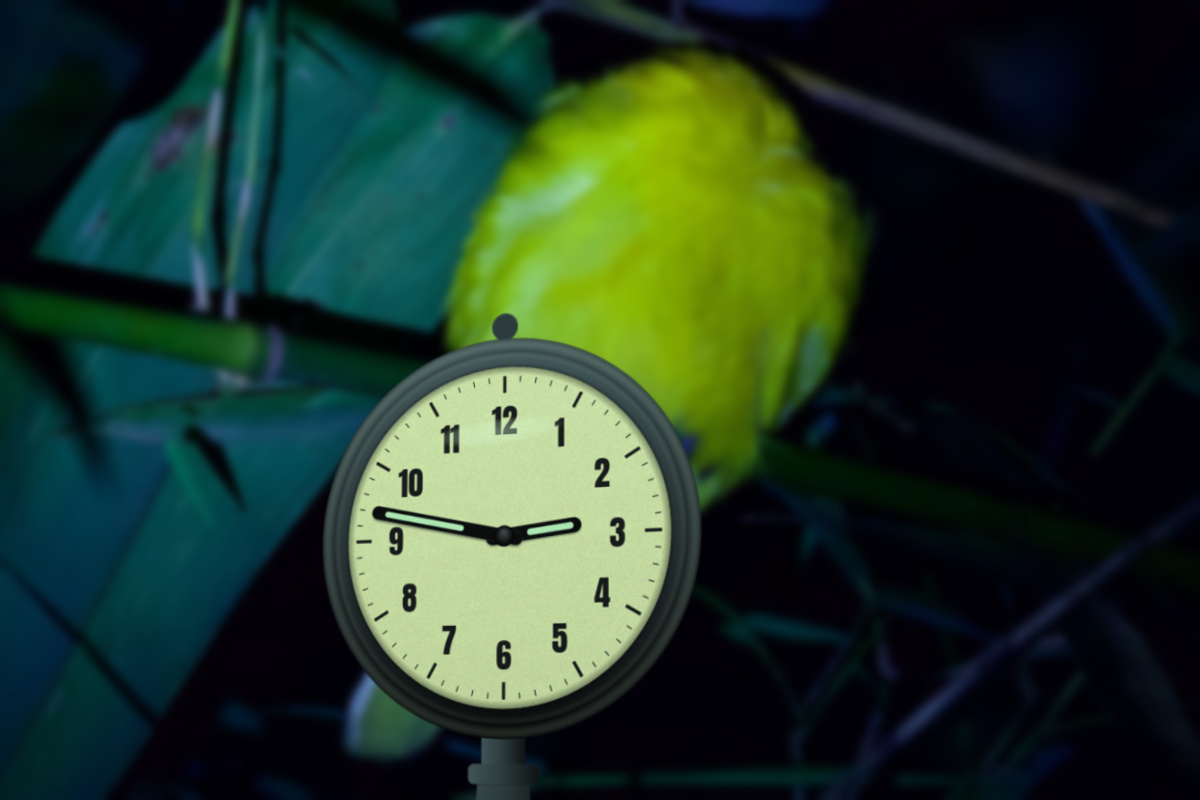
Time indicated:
2h47
